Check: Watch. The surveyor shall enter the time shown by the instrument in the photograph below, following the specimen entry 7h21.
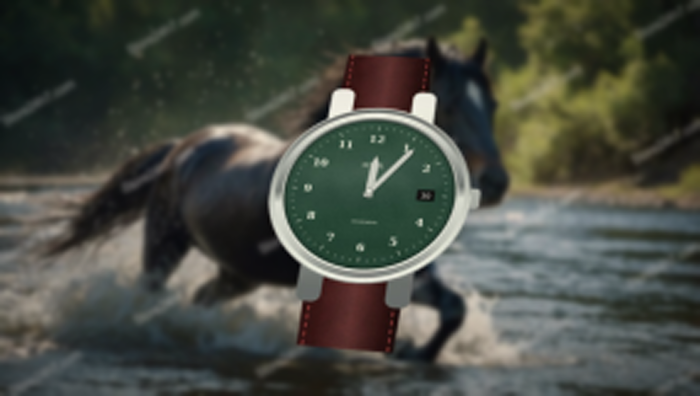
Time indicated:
12h06
